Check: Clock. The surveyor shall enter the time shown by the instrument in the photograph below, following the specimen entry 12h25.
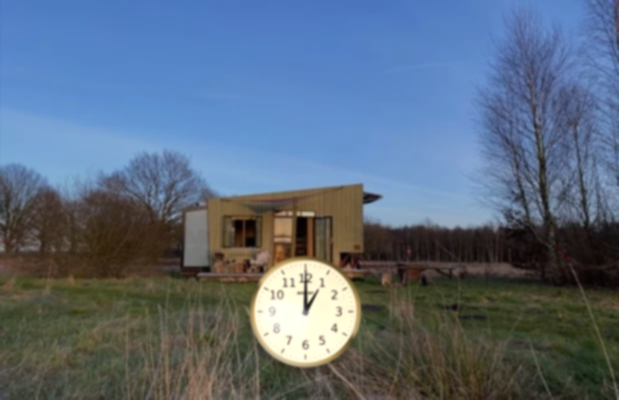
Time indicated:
1h00
